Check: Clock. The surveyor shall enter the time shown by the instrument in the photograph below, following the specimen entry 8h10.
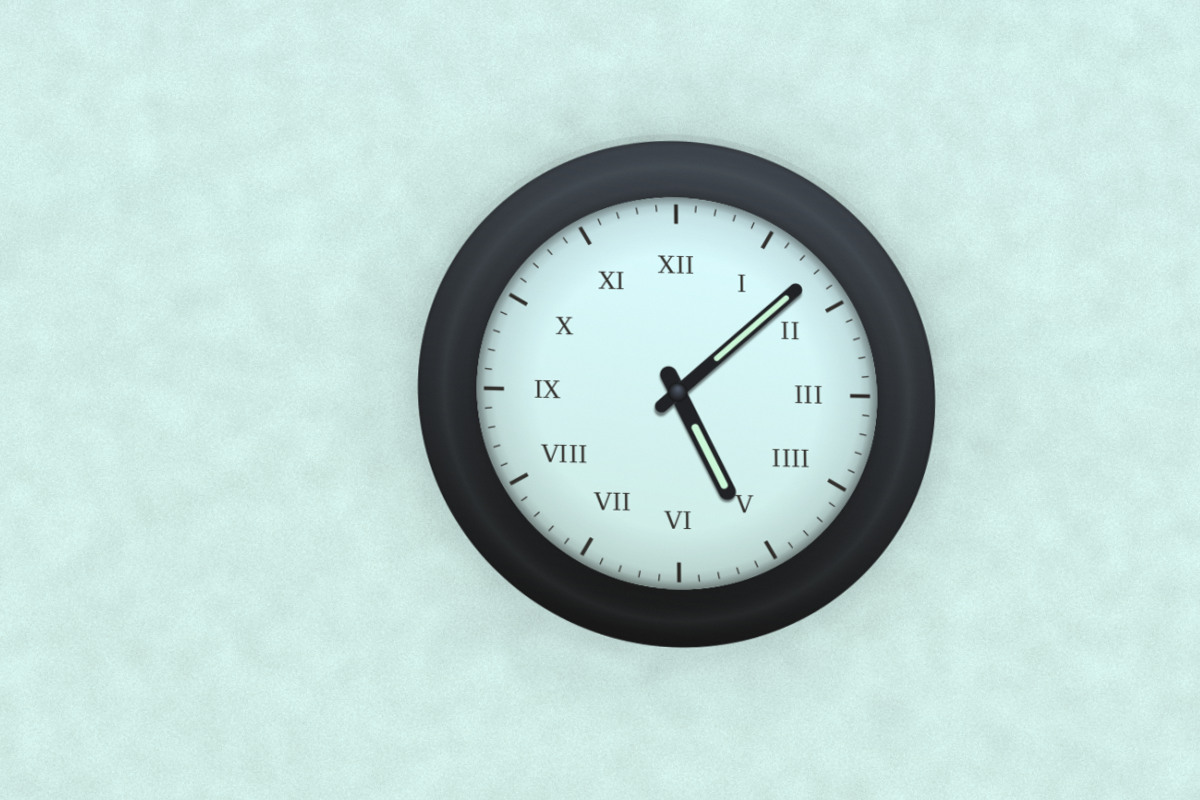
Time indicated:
5h08
